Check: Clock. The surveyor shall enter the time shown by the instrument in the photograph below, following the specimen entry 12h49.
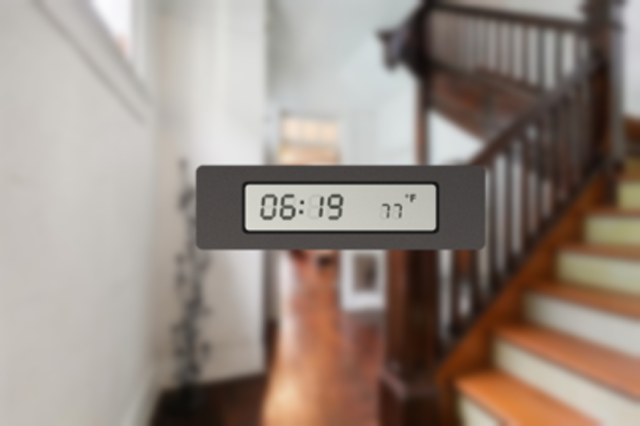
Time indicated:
6h19
